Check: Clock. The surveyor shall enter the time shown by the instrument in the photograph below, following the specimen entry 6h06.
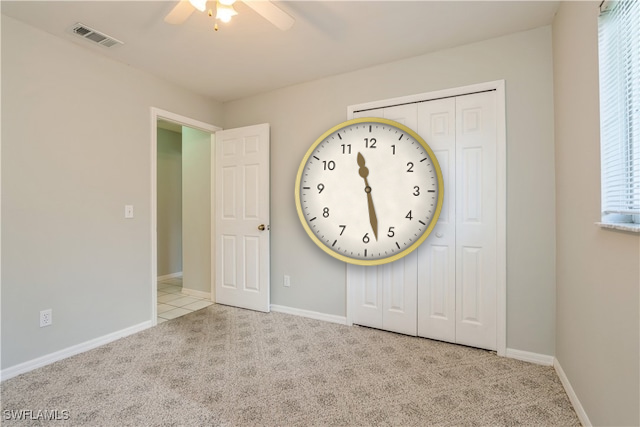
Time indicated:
11h28
